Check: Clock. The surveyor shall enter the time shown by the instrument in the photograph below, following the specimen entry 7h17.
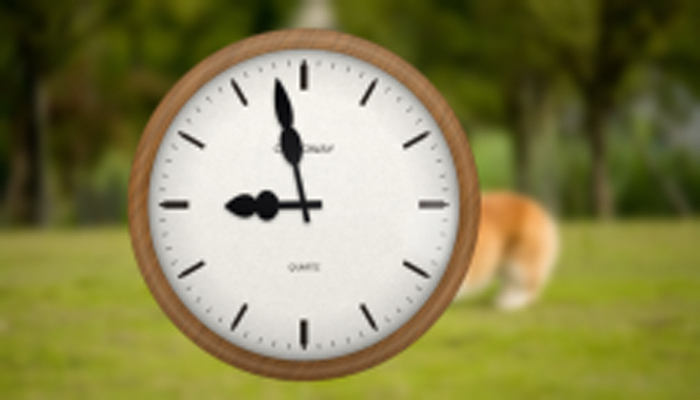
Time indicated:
8h58
